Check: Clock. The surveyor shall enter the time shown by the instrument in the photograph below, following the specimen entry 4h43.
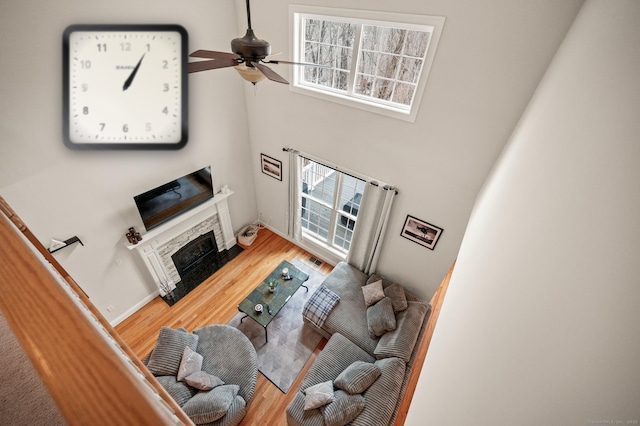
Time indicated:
1h05
